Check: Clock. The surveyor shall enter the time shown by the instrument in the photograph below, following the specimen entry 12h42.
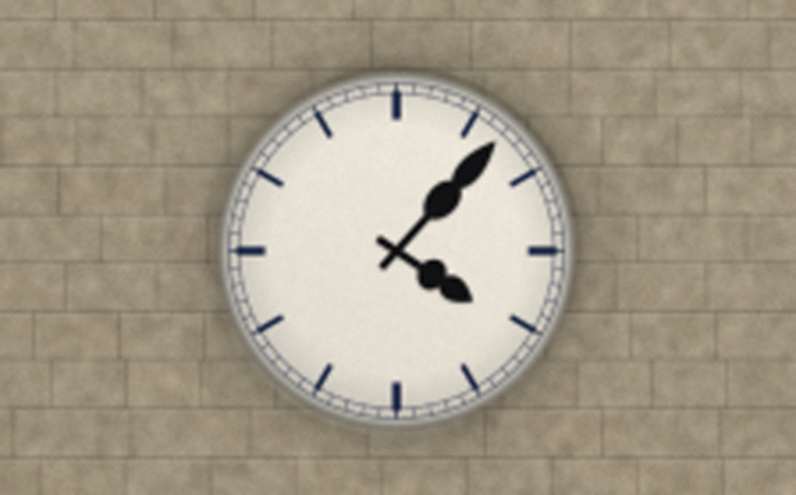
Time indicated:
4h07
